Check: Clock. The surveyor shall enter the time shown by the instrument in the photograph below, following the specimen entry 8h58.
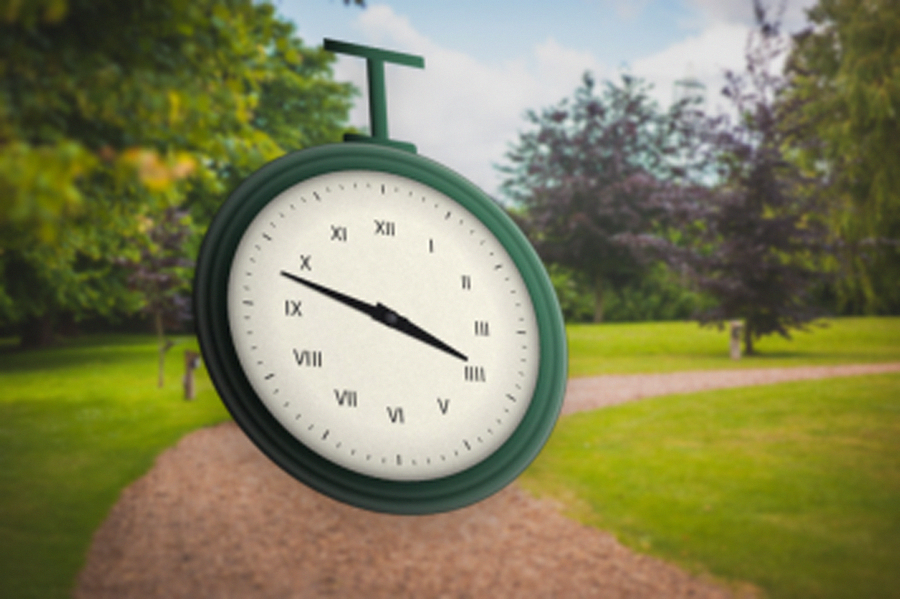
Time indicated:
3h48
